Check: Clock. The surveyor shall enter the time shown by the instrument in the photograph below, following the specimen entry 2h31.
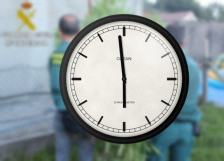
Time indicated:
5h59
